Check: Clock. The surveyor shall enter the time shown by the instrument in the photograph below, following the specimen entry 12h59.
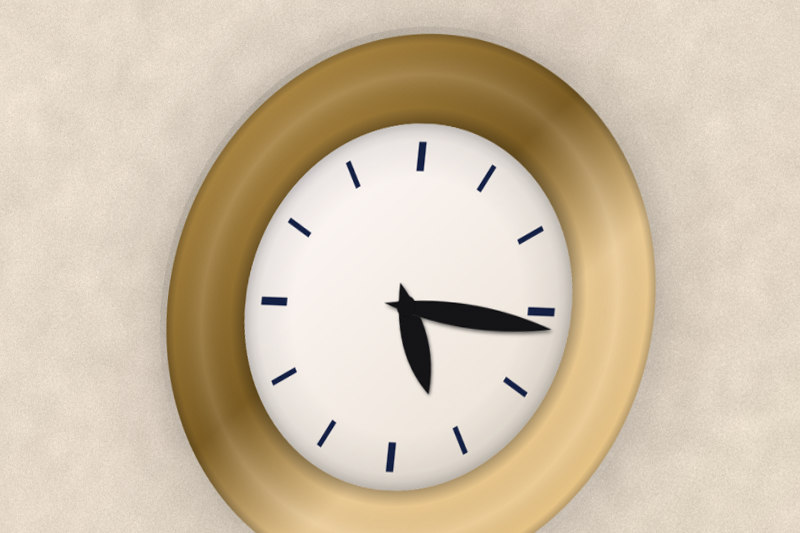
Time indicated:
5h16
